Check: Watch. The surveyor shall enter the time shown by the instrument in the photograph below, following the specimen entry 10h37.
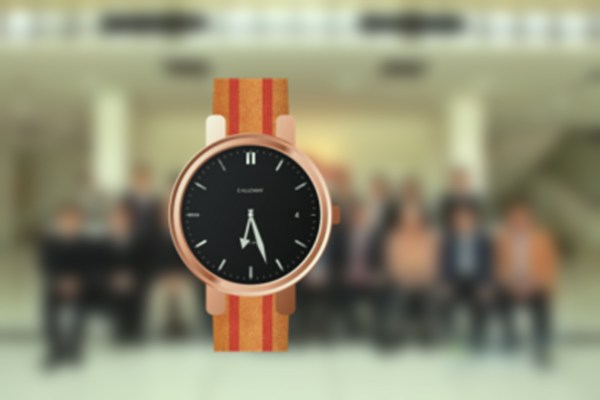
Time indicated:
6h27
